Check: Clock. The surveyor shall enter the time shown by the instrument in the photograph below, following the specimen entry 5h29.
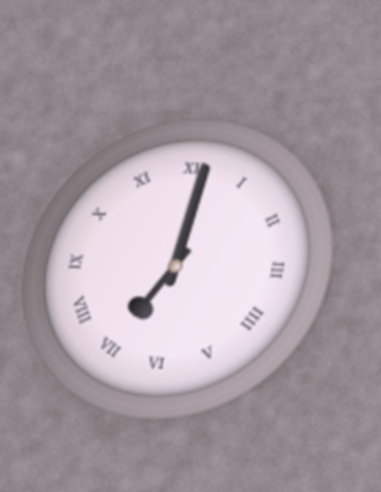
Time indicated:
7h01
